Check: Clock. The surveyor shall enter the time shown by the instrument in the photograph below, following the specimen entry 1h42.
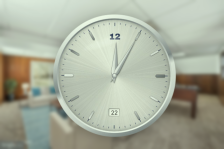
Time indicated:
12h05
